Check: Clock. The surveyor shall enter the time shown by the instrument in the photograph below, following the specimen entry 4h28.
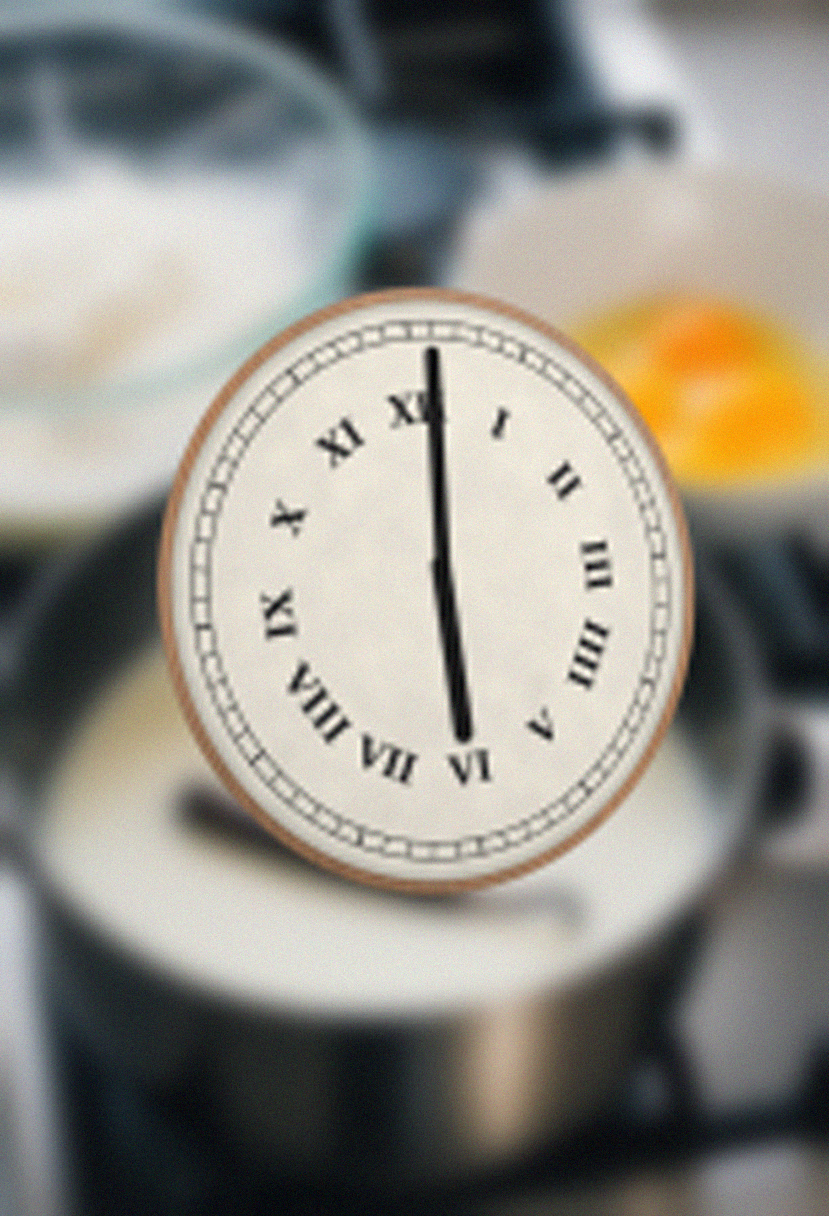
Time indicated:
6h01
